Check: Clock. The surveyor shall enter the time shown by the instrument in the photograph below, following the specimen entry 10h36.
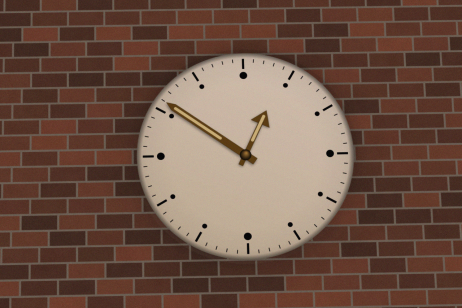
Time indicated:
12h51
